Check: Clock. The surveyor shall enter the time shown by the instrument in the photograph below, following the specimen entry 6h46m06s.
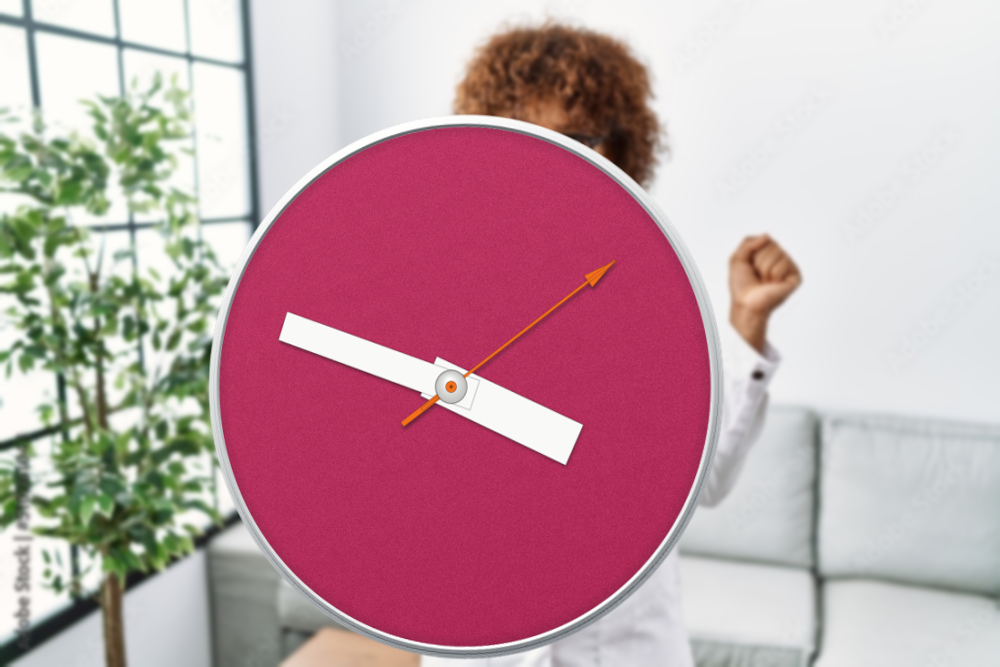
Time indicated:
3h48m09s
